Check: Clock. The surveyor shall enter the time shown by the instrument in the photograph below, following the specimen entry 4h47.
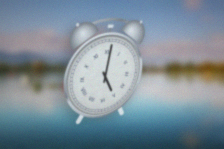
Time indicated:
5h01
